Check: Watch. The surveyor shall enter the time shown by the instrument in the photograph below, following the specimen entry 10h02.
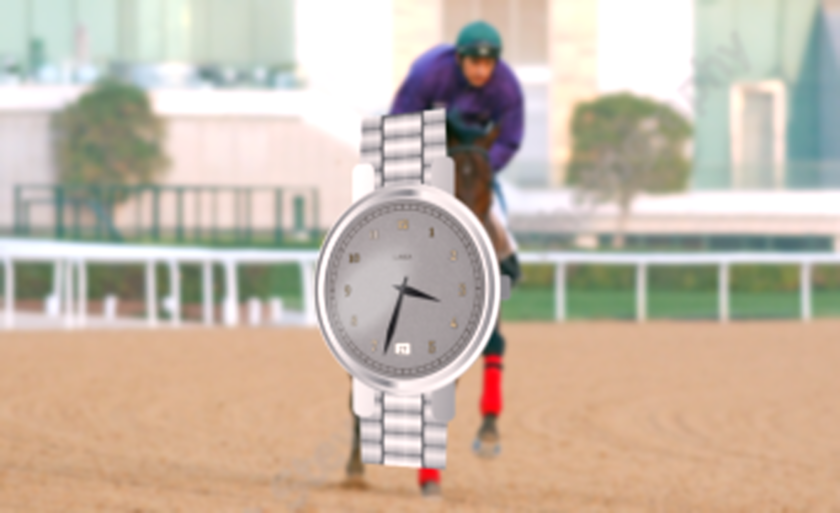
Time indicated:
3h33
